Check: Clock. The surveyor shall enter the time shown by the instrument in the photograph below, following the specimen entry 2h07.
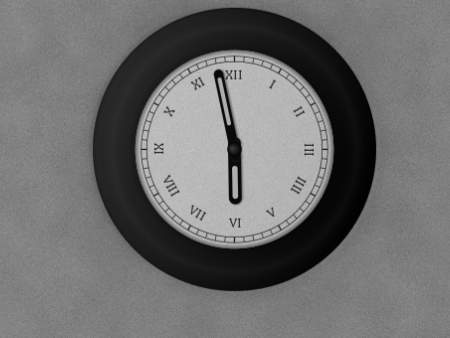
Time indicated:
5h58
